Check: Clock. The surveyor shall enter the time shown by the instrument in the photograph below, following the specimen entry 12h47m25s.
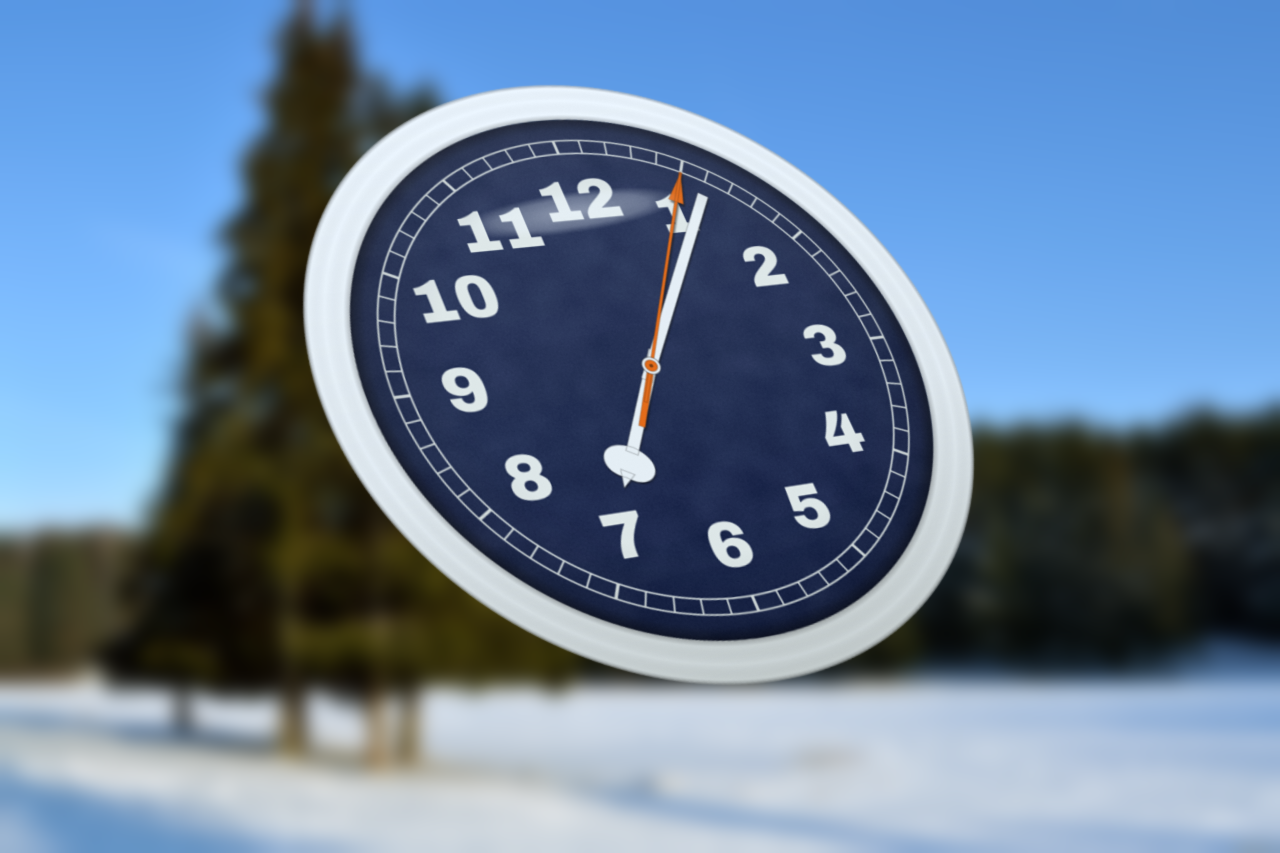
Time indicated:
7h06m05s
